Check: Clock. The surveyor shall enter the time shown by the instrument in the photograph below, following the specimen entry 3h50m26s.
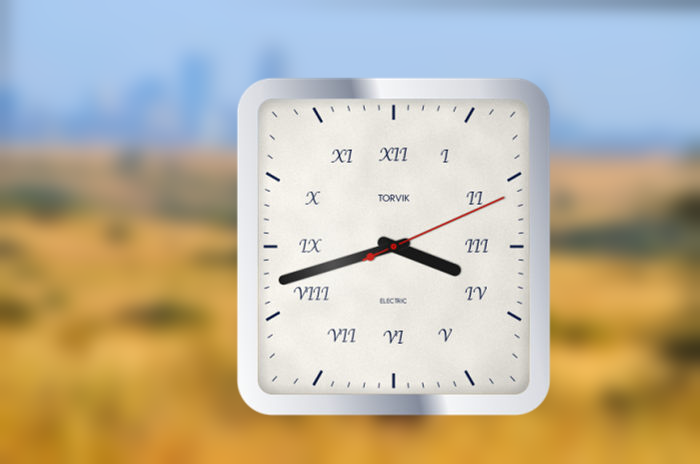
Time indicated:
3h42m11s
